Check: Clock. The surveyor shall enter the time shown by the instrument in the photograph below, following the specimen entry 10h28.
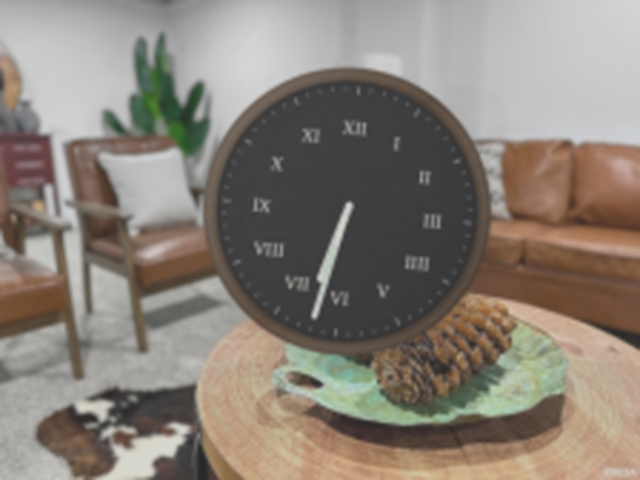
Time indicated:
6h32
